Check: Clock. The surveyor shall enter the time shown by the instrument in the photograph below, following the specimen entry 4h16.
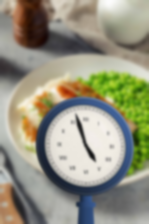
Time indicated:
4h57
